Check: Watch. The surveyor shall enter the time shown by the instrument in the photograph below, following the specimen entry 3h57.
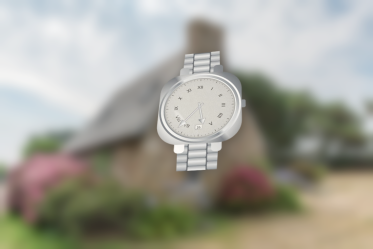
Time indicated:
5h37
